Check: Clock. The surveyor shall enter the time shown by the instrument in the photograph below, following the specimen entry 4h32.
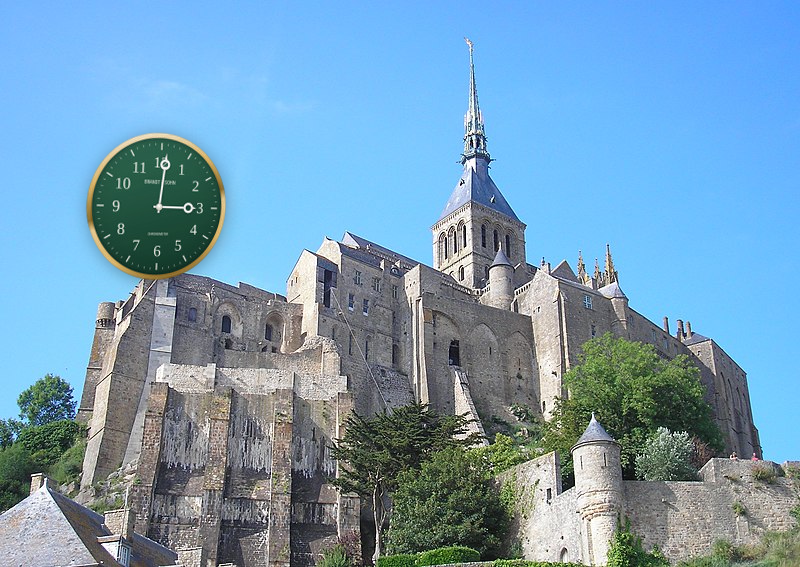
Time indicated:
3h01
